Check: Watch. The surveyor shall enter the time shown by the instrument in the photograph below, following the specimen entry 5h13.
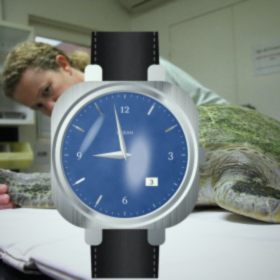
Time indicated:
8h58
